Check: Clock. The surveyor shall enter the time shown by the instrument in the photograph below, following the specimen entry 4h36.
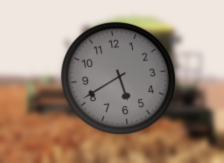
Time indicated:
5h41
